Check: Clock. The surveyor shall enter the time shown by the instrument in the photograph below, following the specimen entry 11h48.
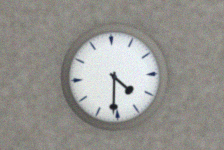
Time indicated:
4h31
